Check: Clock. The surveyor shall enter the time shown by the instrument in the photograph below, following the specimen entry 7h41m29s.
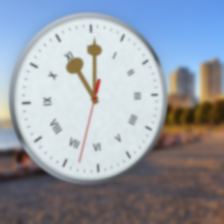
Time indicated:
11h00m33s
